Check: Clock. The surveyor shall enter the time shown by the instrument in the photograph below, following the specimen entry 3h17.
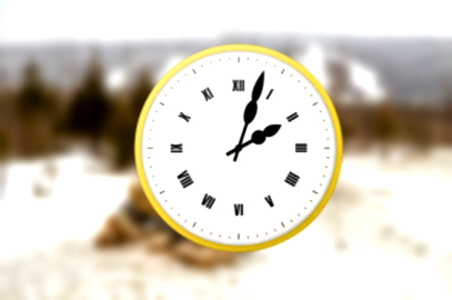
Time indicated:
2h03
